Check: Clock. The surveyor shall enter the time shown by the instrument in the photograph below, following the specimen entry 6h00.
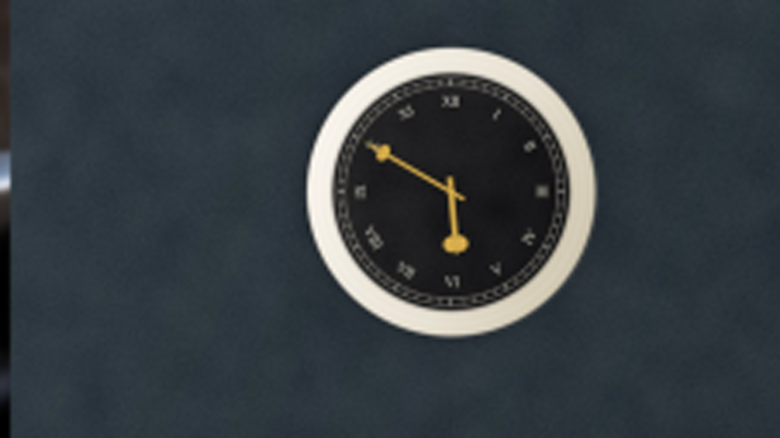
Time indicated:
5h50
